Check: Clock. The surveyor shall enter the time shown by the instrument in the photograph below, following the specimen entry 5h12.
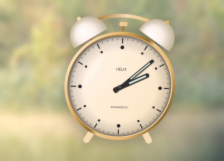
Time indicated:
2h08
